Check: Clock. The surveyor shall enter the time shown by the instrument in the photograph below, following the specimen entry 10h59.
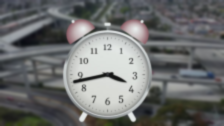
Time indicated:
3h43
